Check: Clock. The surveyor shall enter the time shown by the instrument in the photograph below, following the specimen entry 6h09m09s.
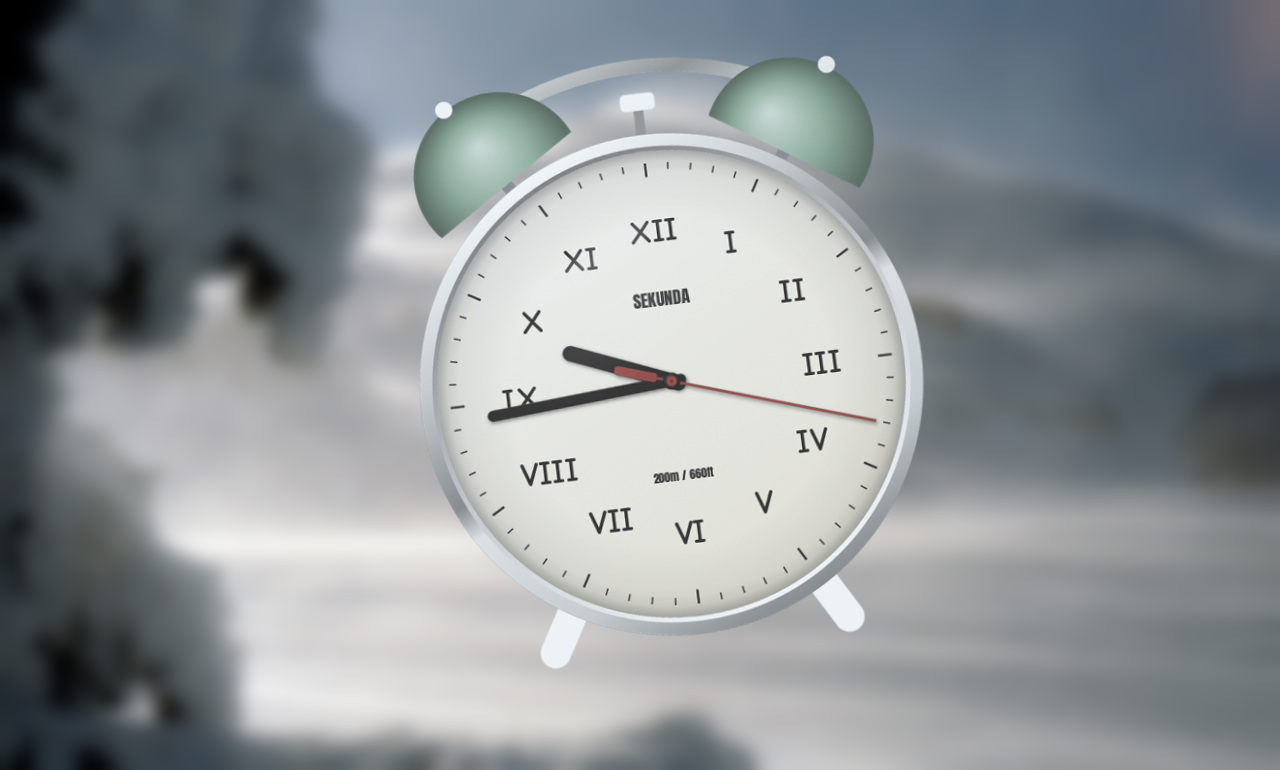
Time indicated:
9h44m18s
